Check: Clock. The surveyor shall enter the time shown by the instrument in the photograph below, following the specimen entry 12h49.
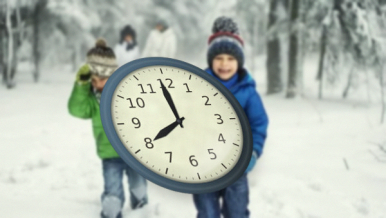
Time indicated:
7h59
